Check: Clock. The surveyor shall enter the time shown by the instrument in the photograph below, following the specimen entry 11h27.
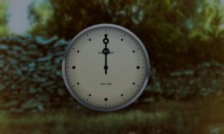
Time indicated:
12h00
